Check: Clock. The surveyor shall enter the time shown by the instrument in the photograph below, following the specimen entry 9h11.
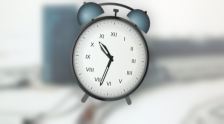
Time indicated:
10h33
